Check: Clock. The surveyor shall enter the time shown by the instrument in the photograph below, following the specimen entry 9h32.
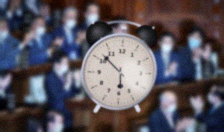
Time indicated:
5h52
